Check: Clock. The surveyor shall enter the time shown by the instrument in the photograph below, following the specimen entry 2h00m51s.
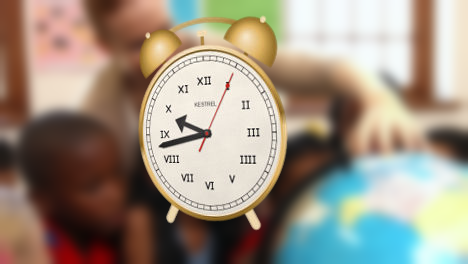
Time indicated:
9h43m05s
